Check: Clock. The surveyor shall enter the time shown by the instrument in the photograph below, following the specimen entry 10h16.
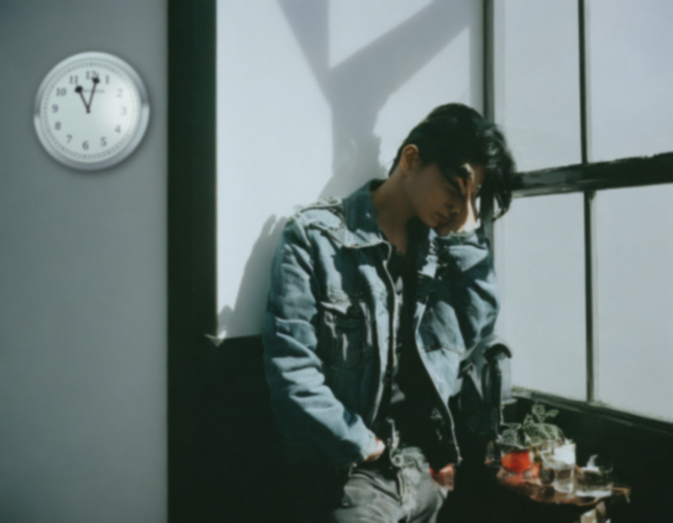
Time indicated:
11h02
